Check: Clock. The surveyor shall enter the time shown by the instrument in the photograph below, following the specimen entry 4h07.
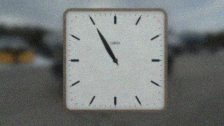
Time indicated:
10h55
